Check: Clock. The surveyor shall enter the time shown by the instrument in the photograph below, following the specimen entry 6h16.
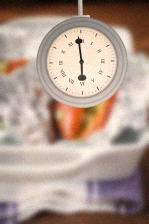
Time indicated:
5h59
